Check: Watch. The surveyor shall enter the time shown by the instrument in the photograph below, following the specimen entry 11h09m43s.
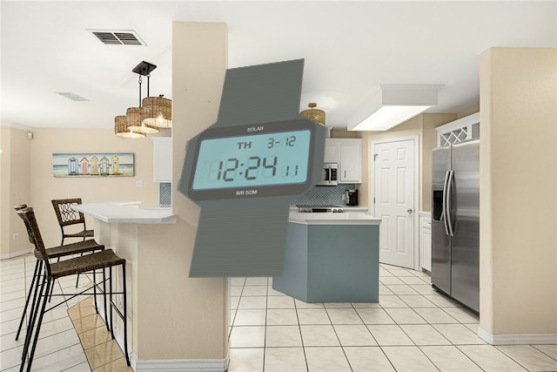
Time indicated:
12h24m11s
